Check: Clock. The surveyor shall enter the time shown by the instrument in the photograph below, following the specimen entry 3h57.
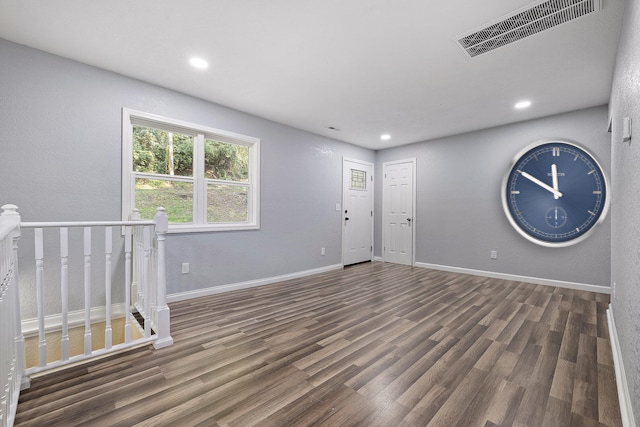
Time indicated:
11h50
